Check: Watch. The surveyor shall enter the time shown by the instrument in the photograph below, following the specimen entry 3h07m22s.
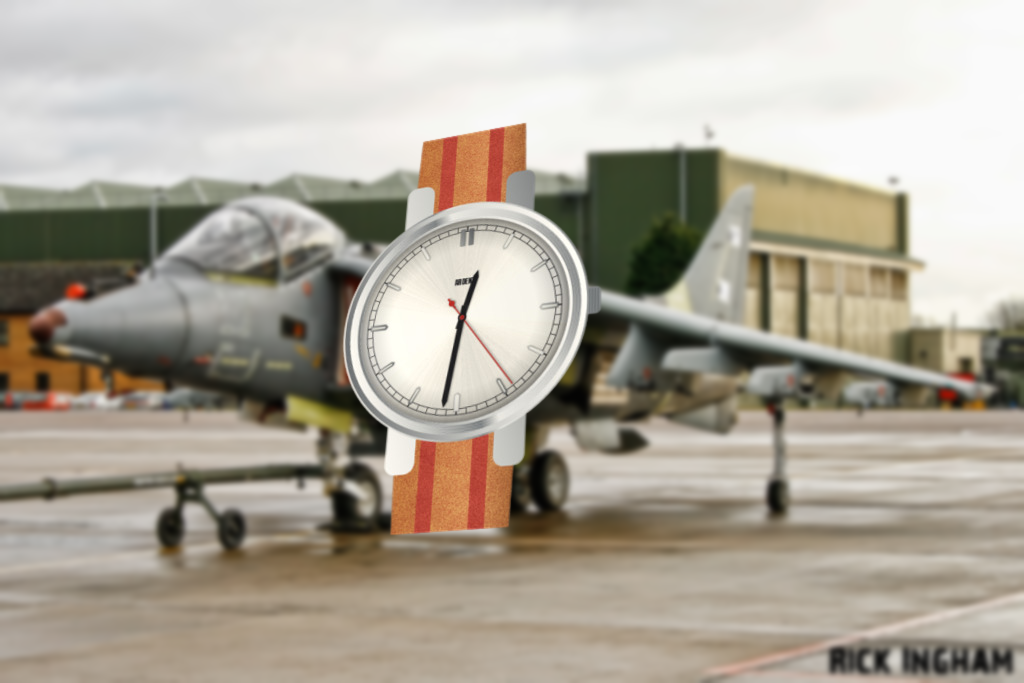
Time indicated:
12h31m24s
